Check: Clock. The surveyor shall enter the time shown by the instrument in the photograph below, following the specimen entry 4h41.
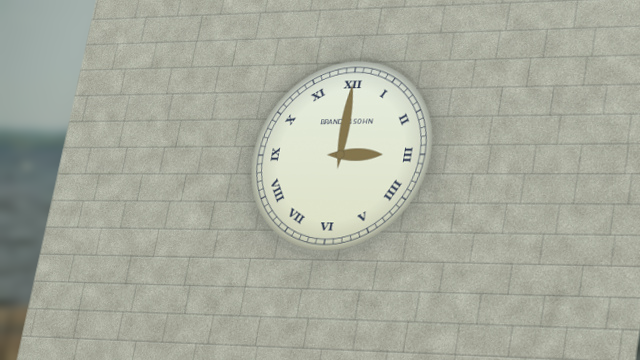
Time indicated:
3h00
